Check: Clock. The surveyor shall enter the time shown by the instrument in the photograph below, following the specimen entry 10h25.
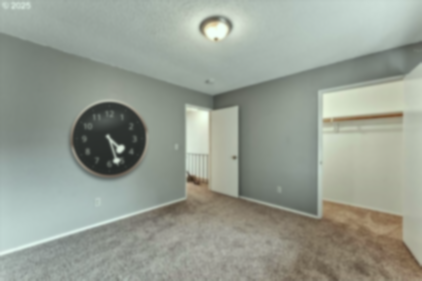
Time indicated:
4h27
